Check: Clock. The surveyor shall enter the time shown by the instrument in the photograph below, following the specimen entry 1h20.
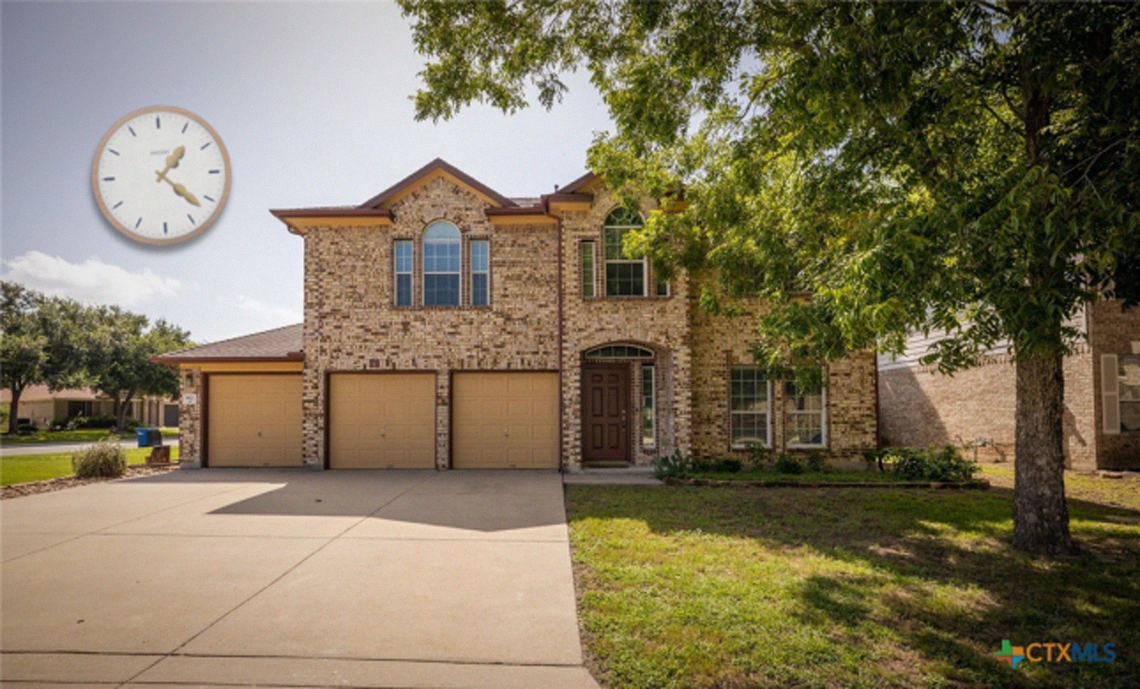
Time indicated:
1h22
